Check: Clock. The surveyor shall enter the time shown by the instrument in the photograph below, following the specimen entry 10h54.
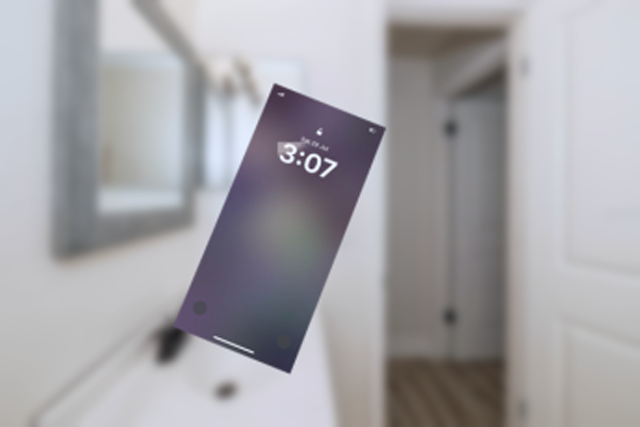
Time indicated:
3h07
